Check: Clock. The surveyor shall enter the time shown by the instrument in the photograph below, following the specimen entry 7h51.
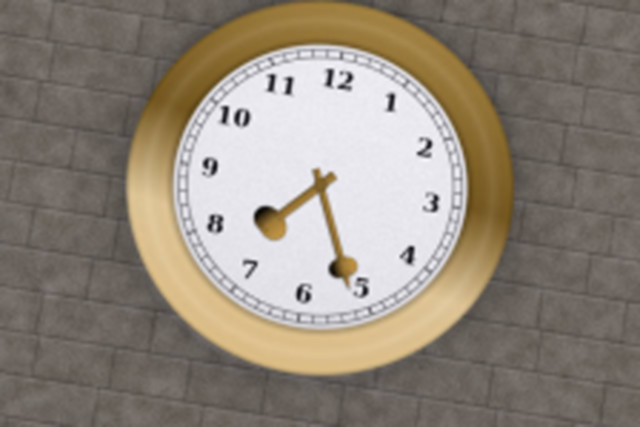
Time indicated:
7h26
